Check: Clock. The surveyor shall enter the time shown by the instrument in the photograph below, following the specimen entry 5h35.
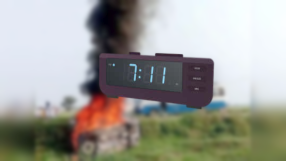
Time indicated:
7h11
